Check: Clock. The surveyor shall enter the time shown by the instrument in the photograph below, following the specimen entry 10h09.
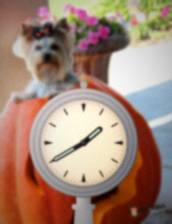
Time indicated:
1h40
